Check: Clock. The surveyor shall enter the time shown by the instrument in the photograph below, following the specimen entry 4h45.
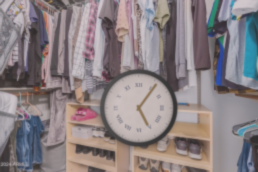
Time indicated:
5h06
